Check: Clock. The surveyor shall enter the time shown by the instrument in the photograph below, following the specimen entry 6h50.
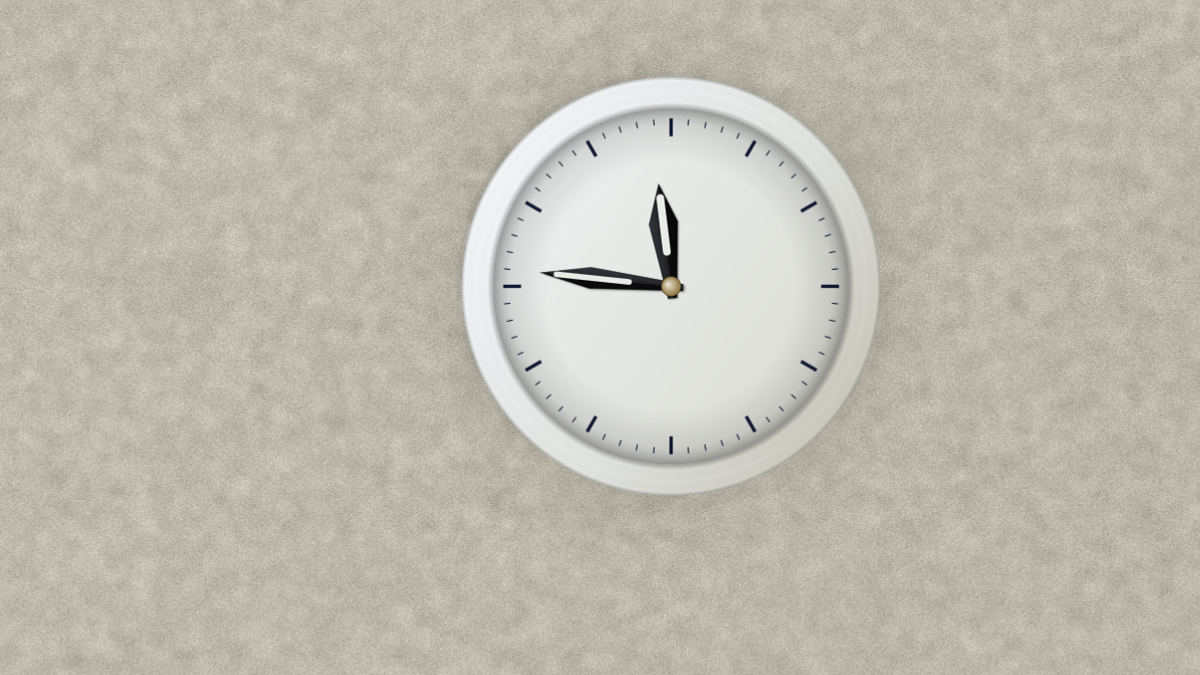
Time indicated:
11h46
